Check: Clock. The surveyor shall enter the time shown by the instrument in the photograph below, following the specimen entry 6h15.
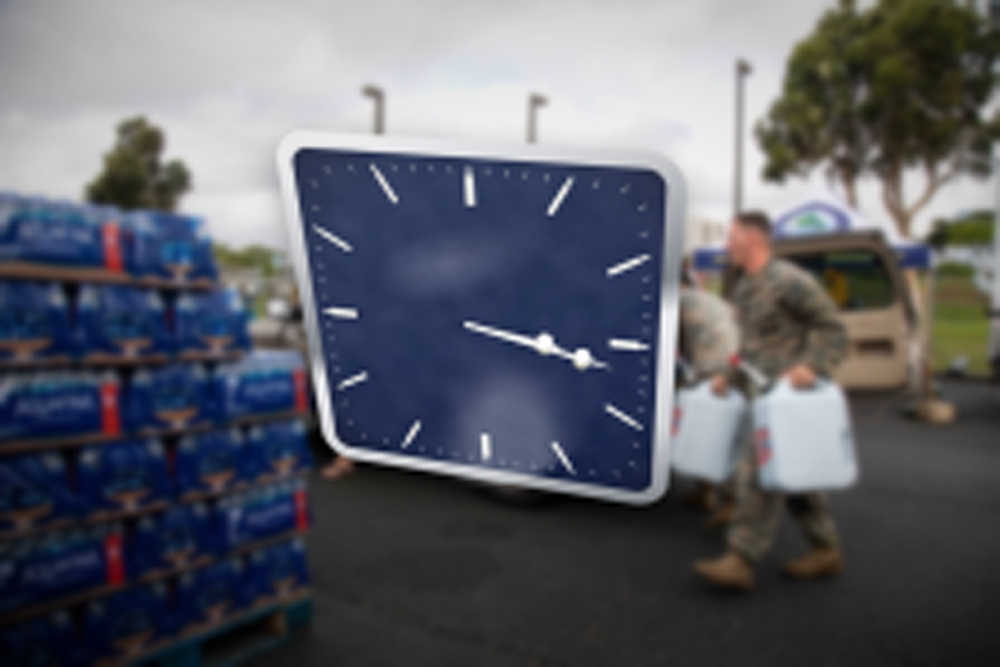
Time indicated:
3h17
